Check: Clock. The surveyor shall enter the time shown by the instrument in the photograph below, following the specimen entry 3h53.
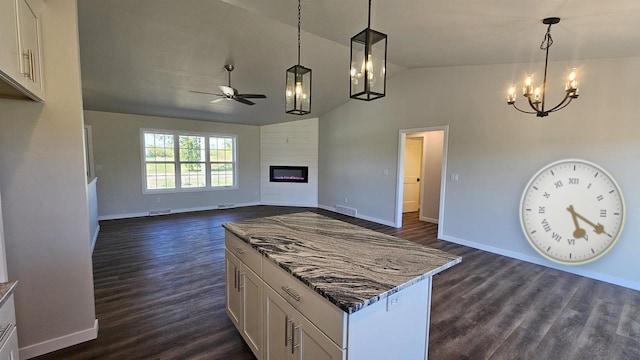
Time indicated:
5h20
